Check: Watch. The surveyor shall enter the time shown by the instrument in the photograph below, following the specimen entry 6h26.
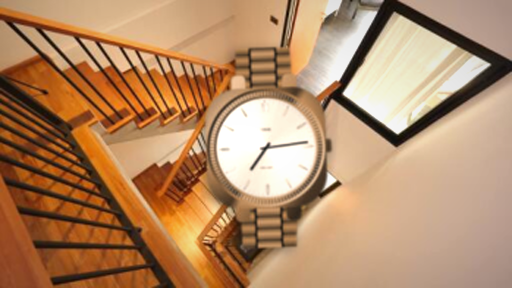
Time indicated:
7h14
